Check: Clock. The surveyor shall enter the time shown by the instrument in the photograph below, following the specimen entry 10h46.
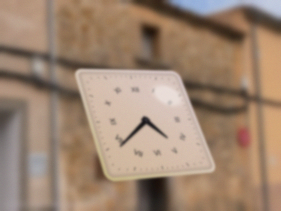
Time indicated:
4h39
